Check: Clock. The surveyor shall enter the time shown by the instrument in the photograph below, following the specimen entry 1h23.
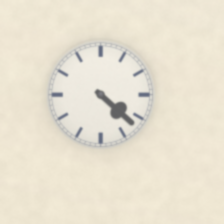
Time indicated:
4h22
